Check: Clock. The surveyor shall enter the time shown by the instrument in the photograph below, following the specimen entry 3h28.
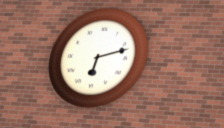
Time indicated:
6h12
